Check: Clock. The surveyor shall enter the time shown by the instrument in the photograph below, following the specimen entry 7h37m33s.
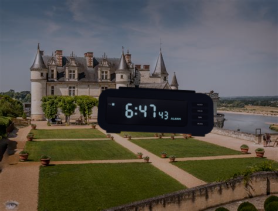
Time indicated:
6h47m43s
